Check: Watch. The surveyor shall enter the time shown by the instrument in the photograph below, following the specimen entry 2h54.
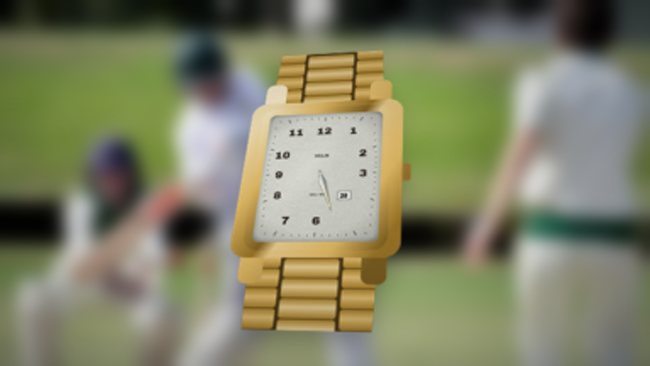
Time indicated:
5h27
